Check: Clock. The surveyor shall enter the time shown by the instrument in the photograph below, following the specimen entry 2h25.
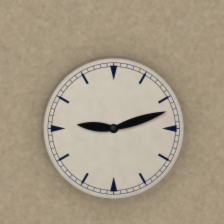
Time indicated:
9h12
